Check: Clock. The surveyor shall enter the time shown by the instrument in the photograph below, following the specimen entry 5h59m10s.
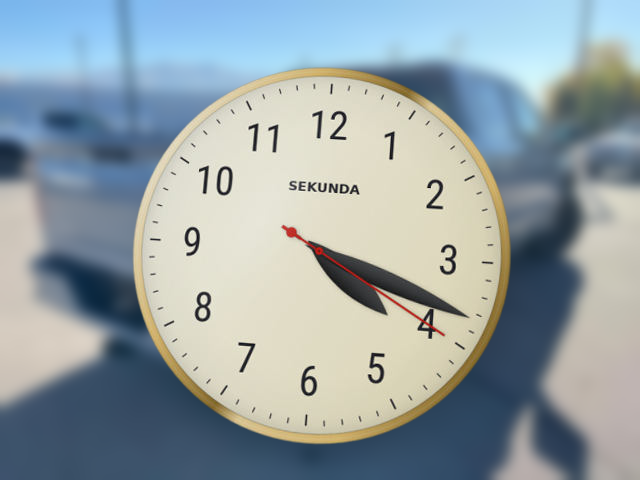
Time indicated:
4h18m20s
